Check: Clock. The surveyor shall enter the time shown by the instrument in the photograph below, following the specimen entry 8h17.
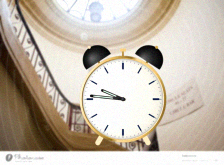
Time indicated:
9h46
